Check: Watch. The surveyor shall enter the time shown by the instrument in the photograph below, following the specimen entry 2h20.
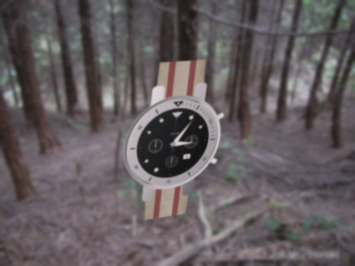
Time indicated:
3h06
